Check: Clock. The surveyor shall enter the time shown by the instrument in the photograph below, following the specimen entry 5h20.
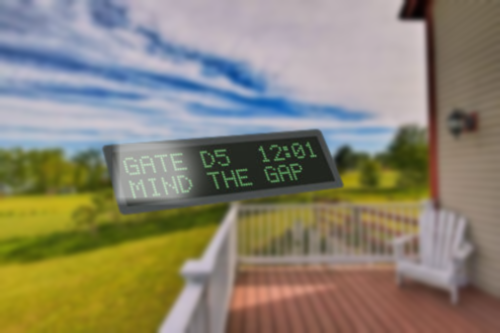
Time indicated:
12h01
